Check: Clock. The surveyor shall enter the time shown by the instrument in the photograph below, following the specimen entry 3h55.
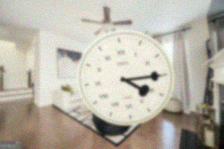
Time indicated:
4h15
